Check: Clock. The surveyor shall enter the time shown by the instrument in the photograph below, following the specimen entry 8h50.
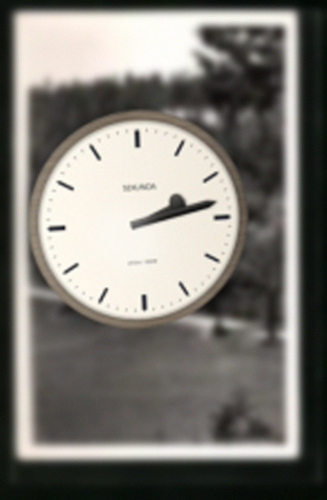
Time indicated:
2h13
